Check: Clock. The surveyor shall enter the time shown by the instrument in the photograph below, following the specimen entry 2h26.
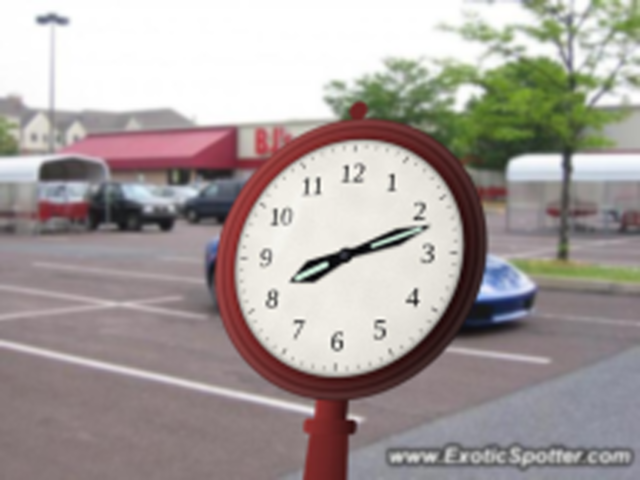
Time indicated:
8h12
